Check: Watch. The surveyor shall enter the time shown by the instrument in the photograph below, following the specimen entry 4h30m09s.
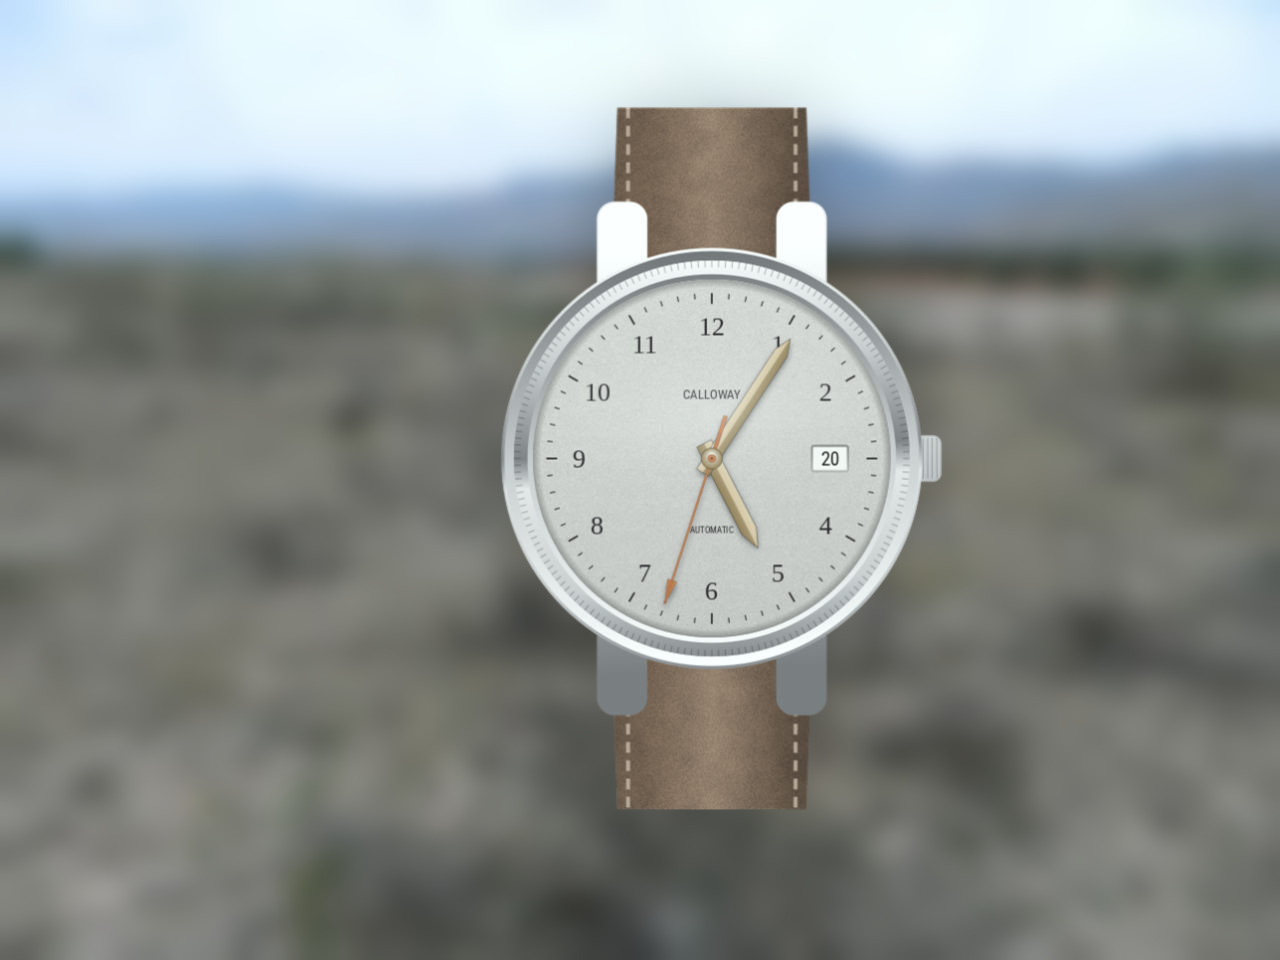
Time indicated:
5h05m33s
